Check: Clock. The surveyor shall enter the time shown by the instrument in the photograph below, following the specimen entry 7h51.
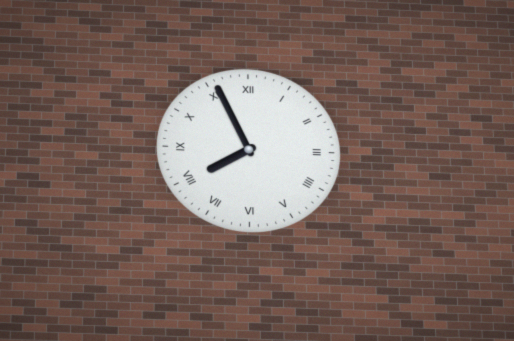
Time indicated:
7h56
